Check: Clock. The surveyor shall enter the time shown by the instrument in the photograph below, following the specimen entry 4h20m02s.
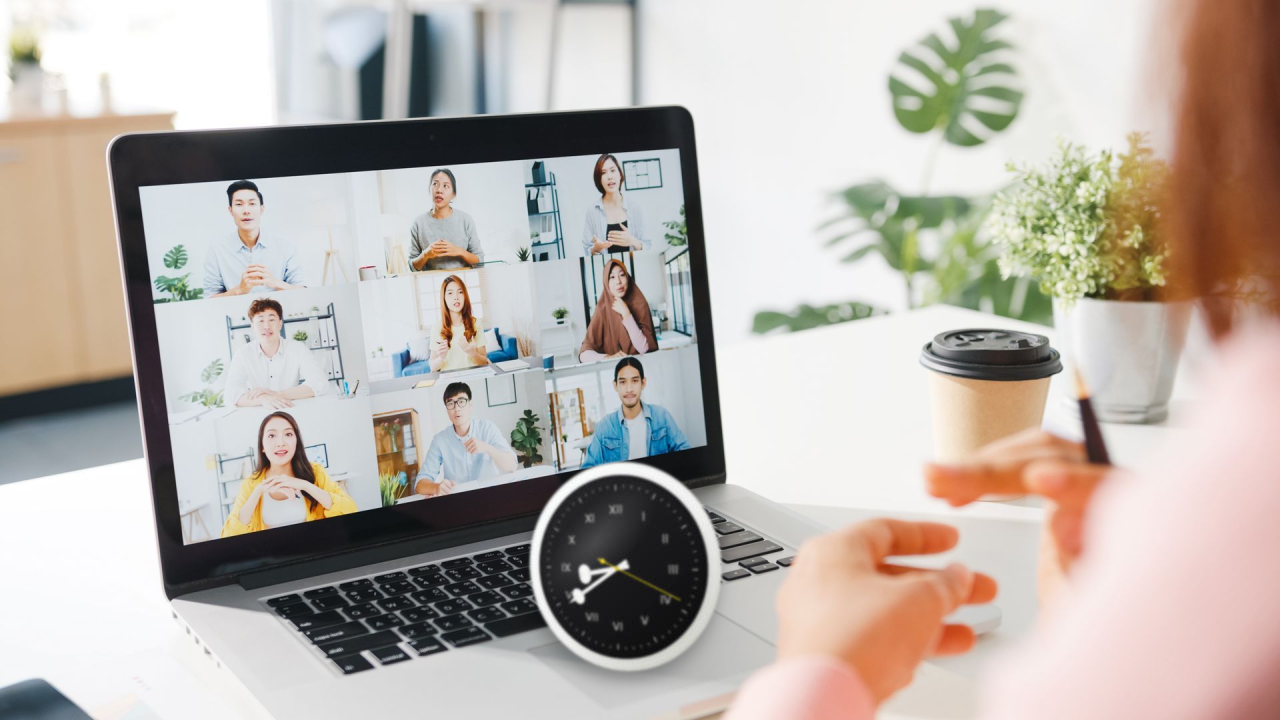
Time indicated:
8h39m19s
